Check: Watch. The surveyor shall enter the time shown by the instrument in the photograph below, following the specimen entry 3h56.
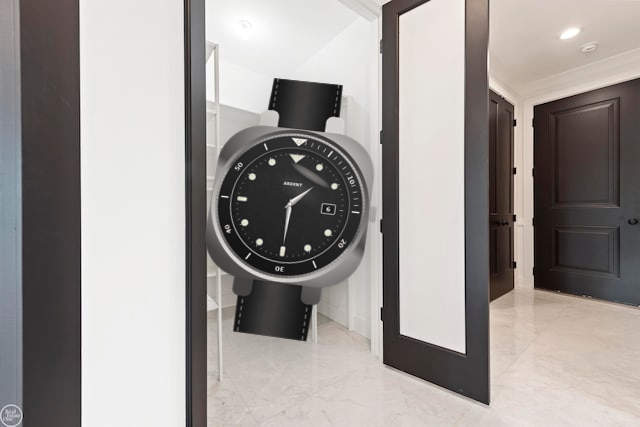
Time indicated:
1h30
